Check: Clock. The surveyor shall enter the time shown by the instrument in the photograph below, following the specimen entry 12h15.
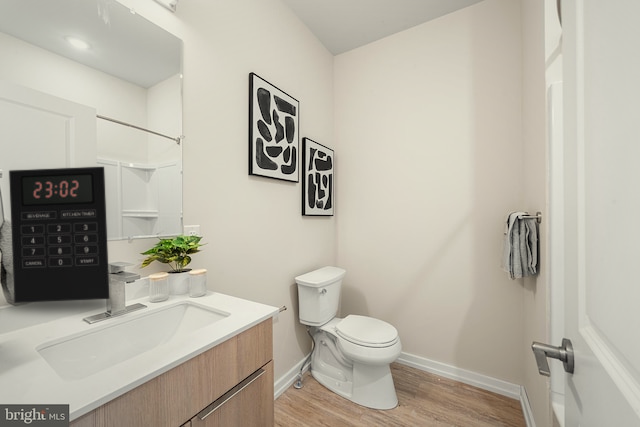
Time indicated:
23h02
